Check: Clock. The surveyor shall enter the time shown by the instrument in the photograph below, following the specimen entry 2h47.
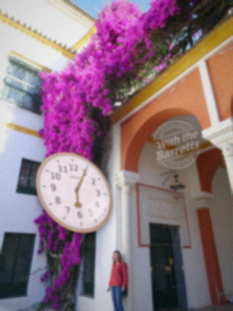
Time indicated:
6h05
